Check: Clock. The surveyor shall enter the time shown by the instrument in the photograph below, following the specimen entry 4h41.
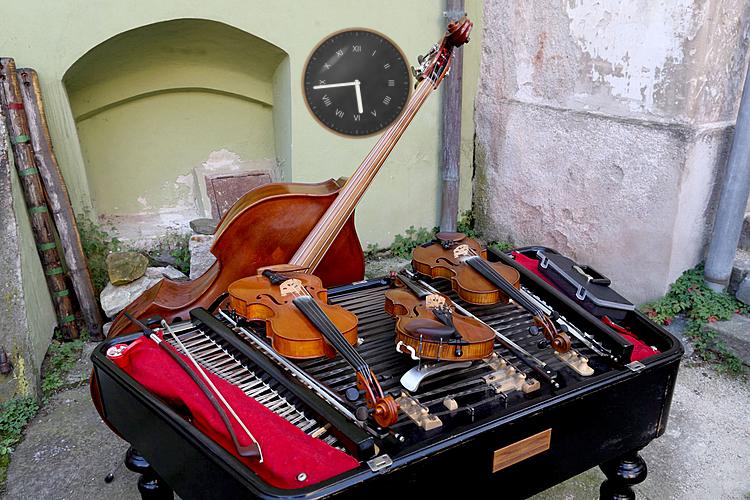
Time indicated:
5h44
